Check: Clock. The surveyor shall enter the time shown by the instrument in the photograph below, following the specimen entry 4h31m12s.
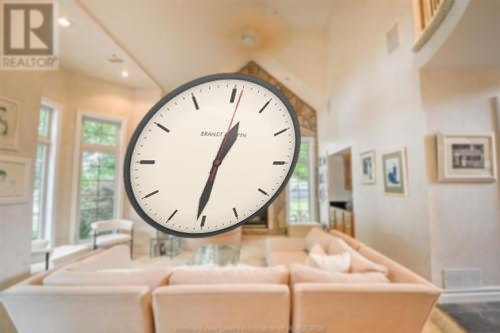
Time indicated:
12h31m01s
